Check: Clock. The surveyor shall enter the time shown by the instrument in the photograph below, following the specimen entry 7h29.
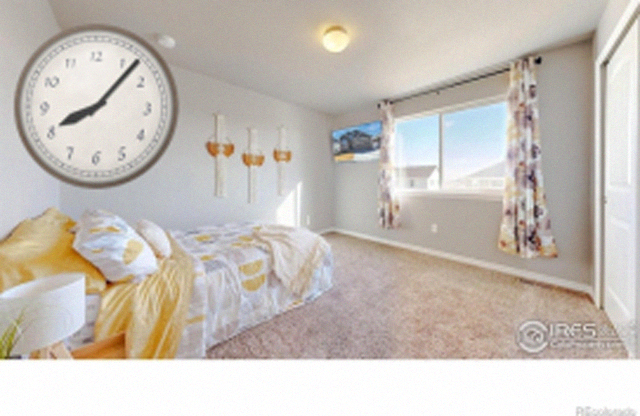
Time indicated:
8h07
